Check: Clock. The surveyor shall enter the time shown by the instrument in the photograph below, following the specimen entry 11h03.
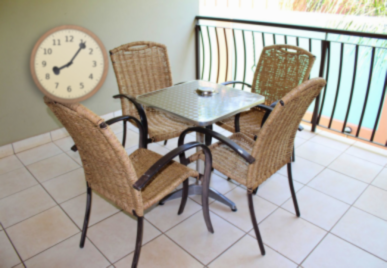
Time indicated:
8h06
